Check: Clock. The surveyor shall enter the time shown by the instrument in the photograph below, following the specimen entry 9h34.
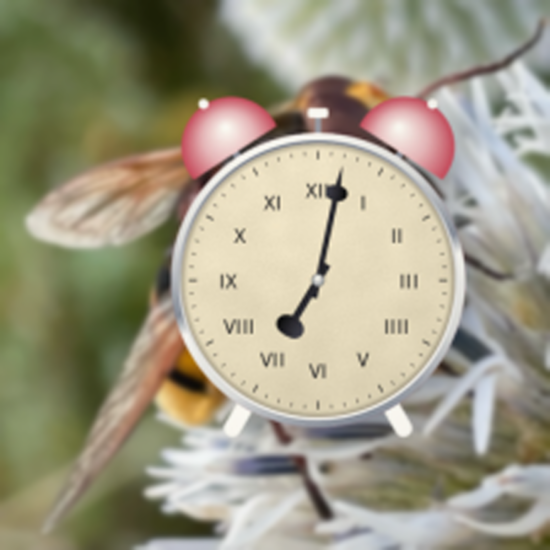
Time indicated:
7h02
